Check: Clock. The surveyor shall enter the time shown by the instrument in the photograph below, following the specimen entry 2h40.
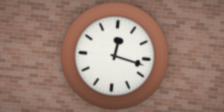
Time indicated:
12h17
